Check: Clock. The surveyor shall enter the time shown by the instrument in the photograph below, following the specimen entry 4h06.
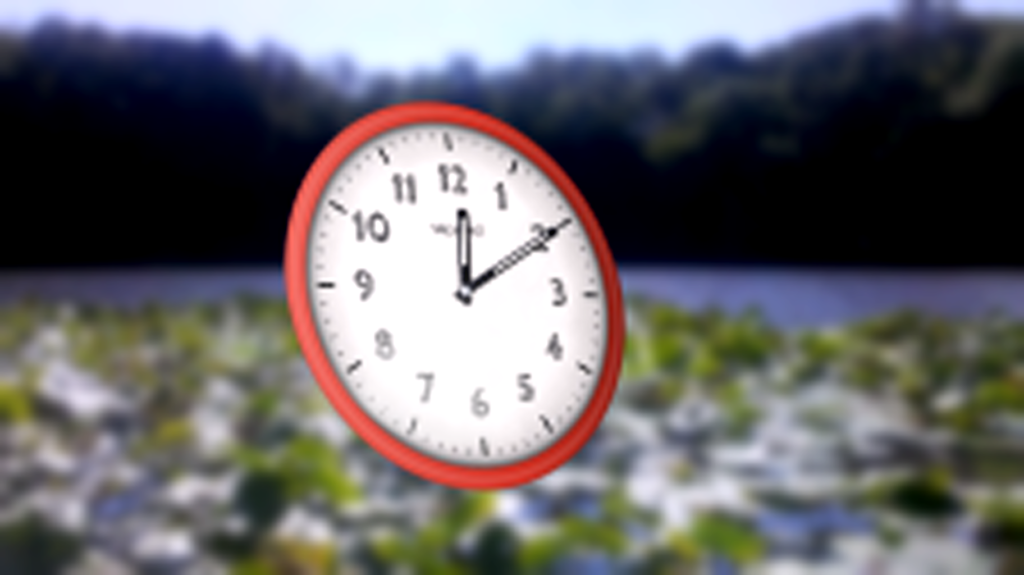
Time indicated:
12h10
